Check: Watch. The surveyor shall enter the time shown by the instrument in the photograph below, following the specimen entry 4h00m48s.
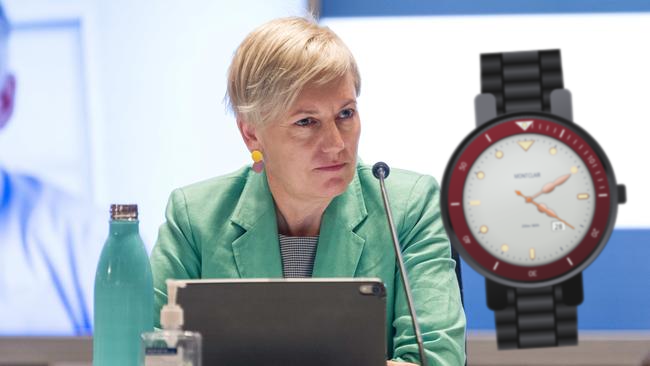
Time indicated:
4h10m21s
